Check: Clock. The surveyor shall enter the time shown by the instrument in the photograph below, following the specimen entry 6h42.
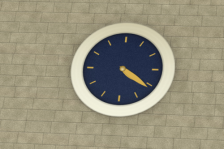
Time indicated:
4h21
